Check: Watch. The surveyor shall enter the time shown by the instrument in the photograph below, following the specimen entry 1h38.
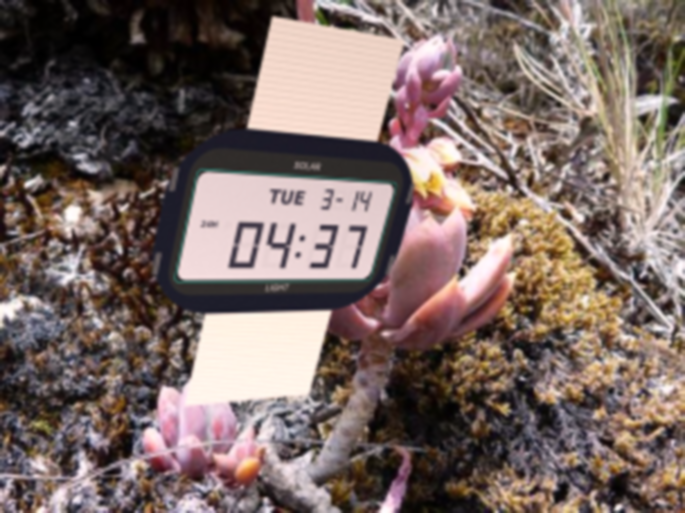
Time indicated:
4h37
